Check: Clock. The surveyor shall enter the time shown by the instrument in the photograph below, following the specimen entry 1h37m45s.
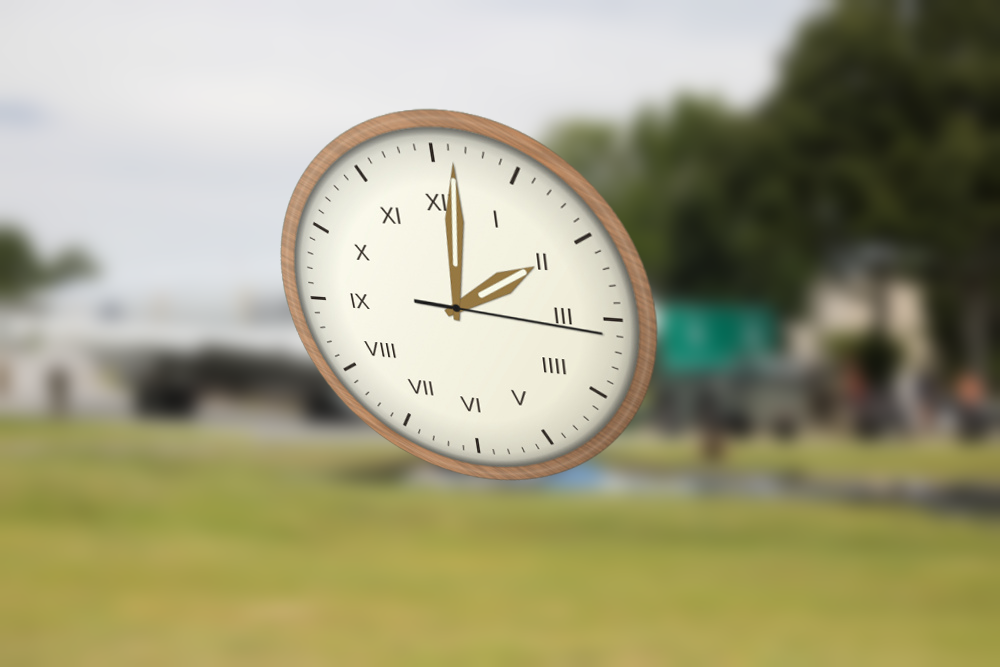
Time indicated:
2h01m16s
